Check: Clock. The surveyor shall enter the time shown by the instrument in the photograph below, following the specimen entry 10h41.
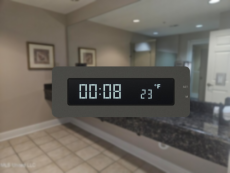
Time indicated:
0h08
